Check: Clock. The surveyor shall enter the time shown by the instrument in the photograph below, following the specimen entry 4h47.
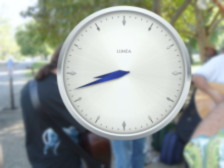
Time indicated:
8h42
